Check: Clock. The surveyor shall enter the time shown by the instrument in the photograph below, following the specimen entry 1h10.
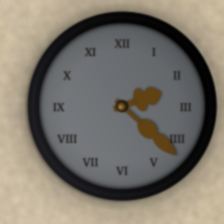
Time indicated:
2h22
